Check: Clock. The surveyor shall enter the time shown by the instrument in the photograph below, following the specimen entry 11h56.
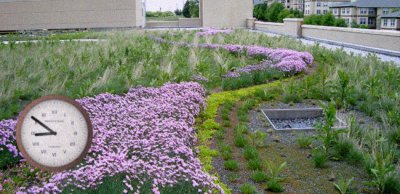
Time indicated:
8h51
